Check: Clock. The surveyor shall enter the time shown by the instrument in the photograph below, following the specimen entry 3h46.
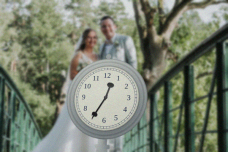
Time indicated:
12h35
